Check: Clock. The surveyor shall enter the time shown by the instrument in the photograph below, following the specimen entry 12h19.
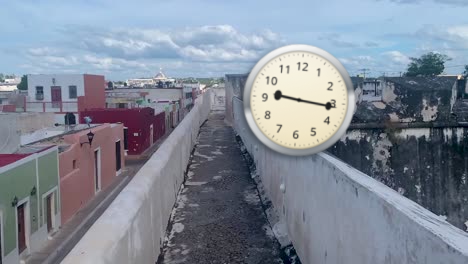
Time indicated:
9h16
